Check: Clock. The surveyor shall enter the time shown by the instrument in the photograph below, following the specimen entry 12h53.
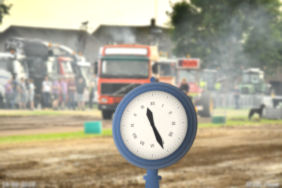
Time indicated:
11h26
